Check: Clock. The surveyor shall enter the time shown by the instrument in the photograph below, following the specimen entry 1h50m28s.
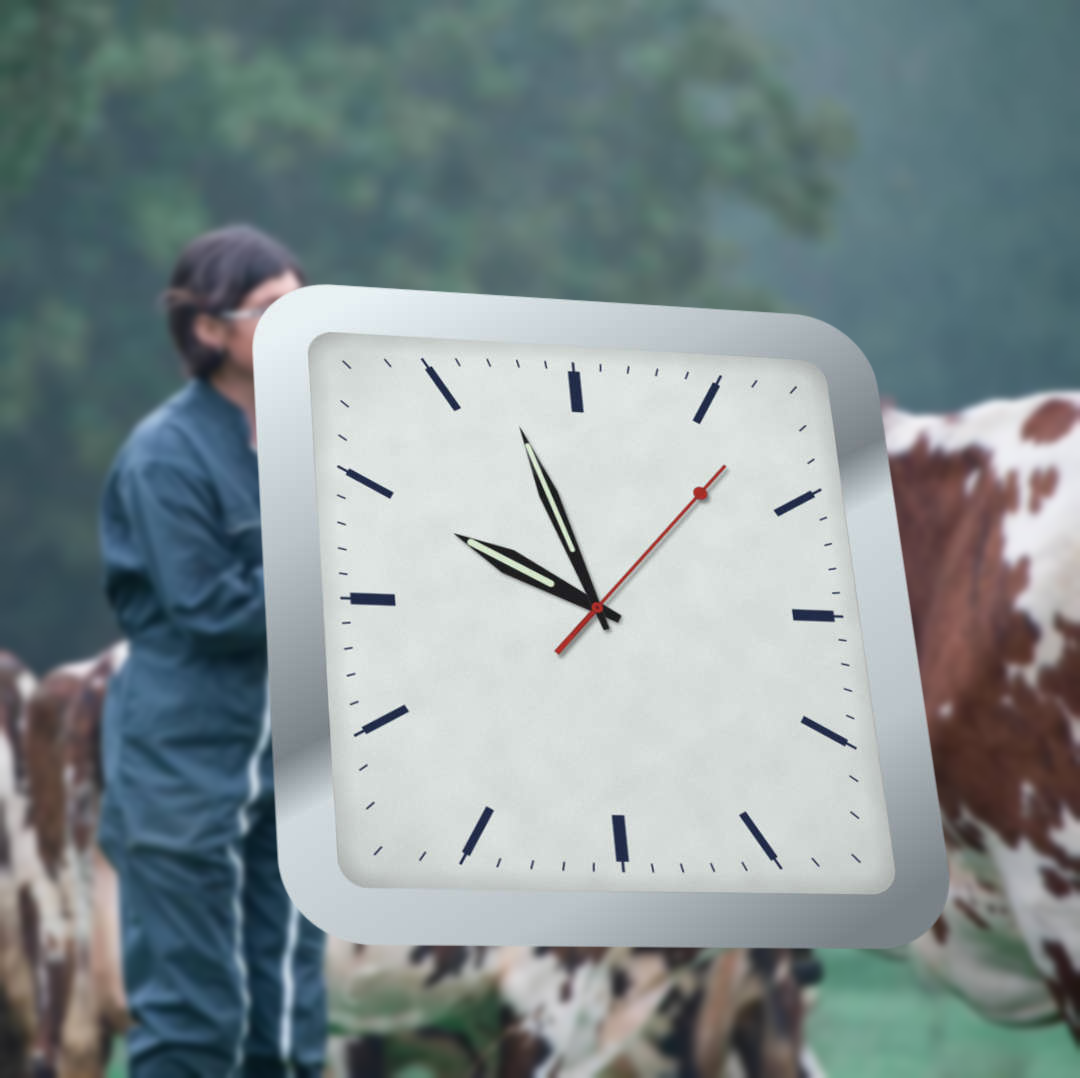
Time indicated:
9h57m07s
